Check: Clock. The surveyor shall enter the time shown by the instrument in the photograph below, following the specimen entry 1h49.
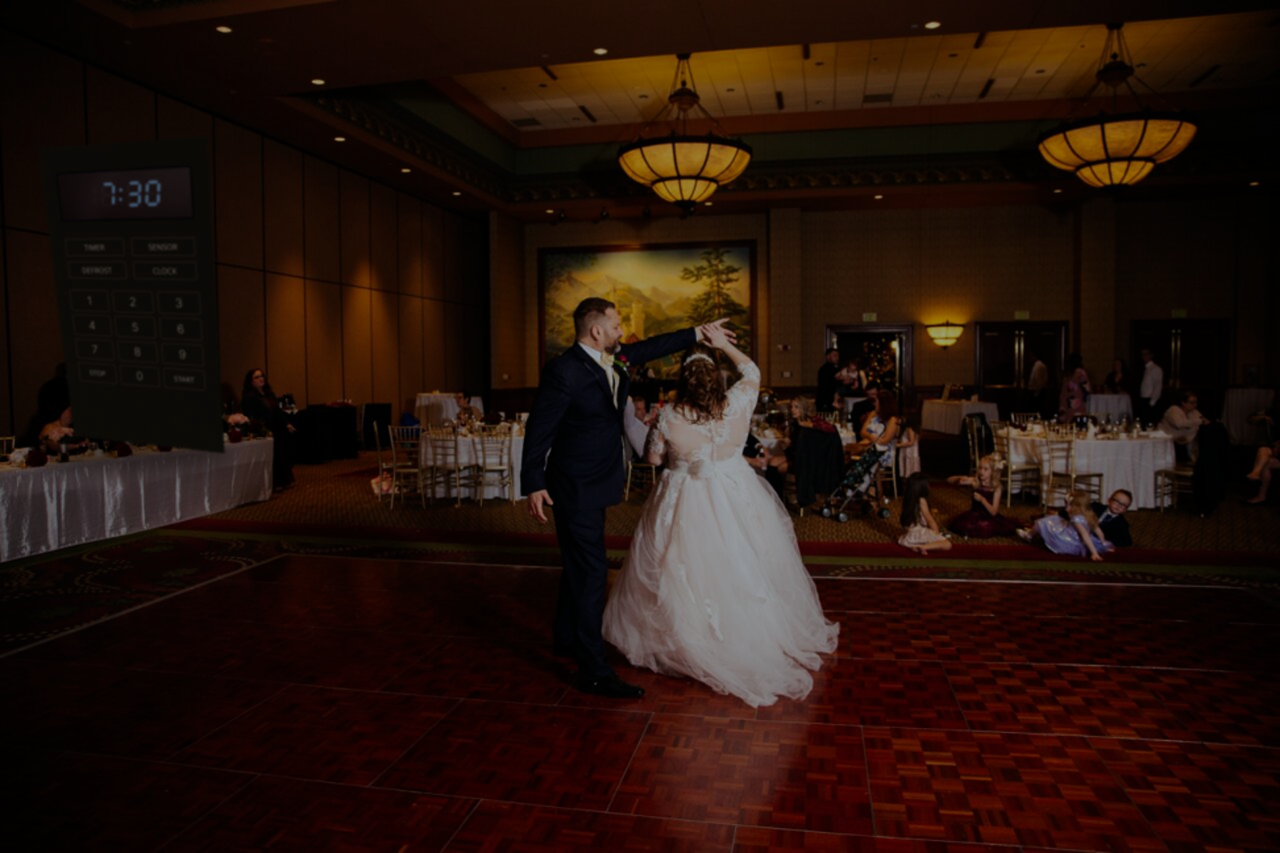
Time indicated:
7h30
